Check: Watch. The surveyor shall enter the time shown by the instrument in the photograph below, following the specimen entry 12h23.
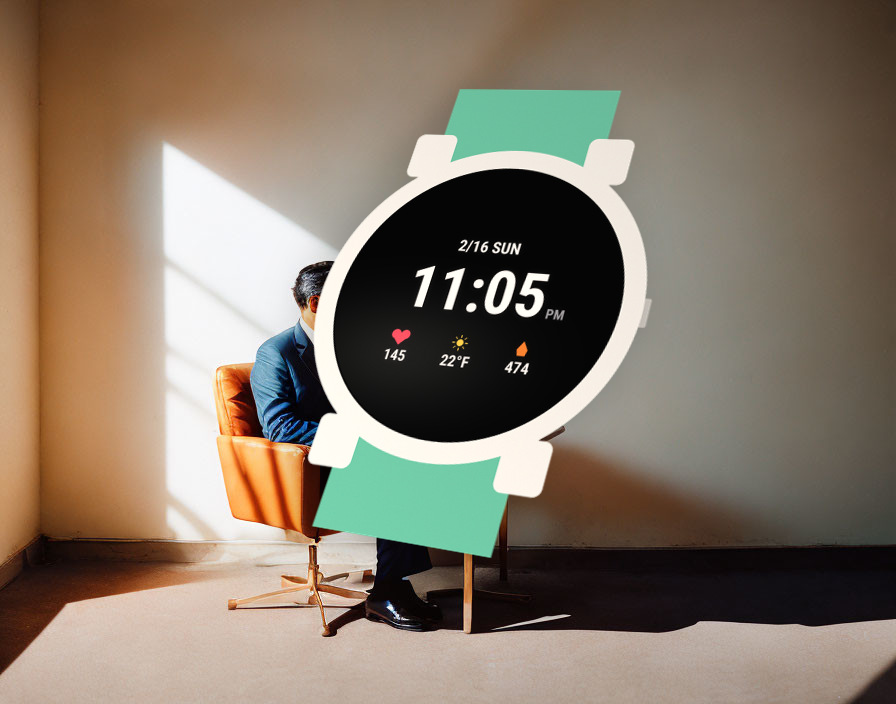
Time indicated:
11h05
